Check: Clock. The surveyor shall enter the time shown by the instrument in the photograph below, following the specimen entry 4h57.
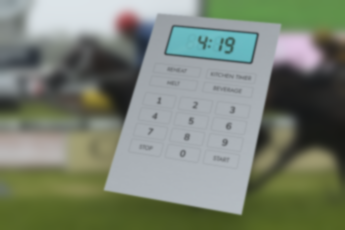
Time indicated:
4h19
